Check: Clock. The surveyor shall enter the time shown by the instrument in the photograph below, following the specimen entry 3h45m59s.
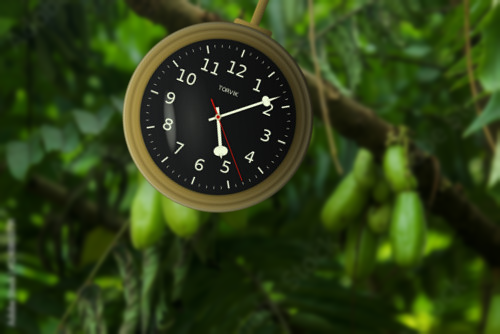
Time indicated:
5h08m23s
